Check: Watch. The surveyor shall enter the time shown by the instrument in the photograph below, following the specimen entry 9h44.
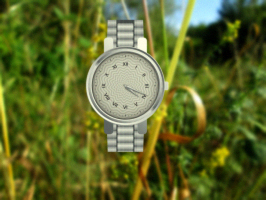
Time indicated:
4h19
